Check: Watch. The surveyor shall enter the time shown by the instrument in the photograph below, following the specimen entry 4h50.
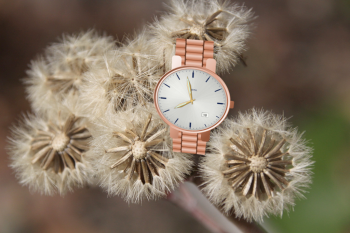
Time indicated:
7h58
